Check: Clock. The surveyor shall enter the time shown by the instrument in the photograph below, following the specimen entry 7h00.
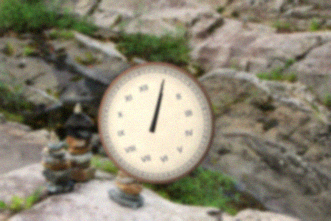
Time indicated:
1h05
